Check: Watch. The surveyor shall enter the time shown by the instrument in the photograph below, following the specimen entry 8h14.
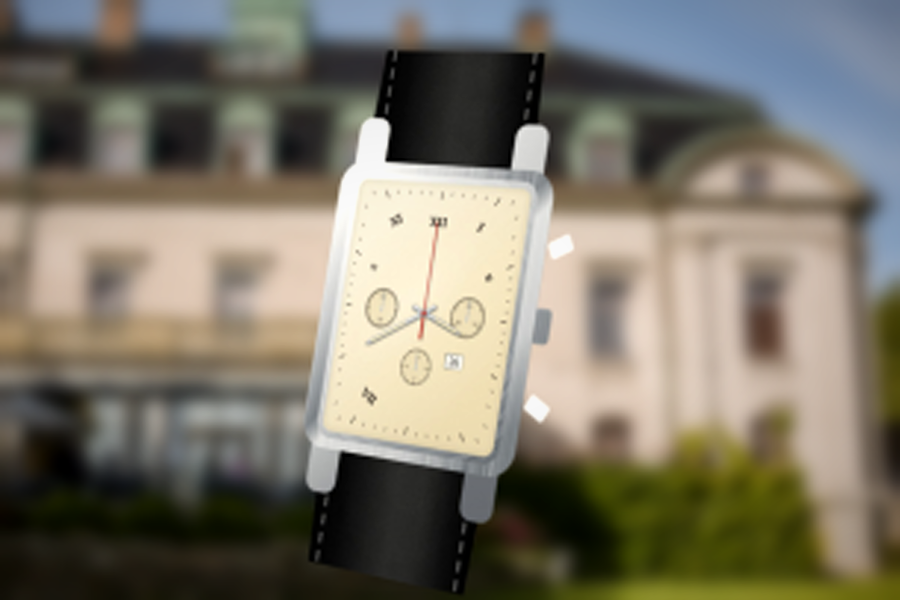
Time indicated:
3h40
